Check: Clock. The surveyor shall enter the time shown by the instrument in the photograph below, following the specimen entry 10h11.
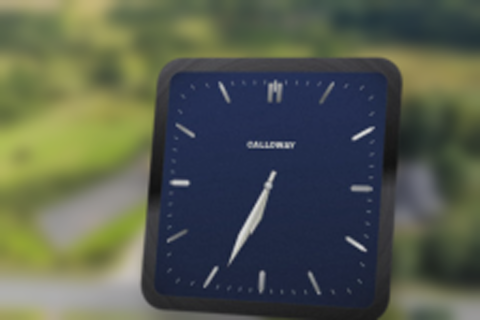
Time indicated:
6h34
